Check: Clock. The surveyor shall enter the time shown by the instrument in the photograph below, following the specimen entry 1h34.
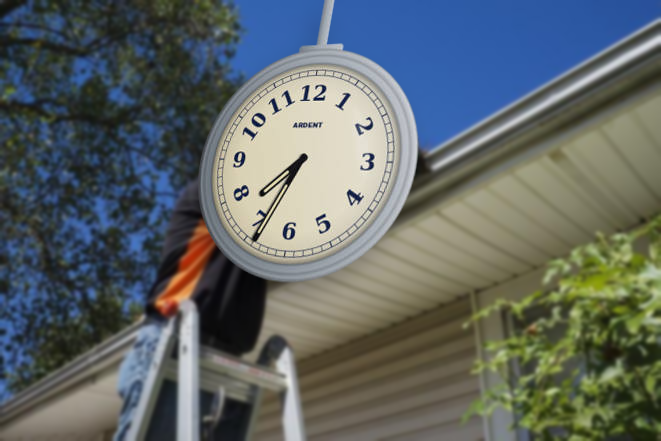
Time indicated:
7h34
